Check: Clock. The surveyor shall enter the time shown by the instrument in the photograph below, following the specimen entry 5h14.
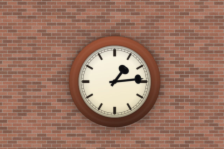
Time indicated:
1h14
